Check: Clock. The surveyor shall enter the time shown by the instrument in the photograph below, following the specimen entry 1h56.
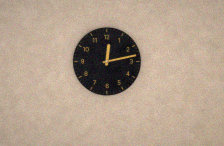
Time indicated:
12h13
